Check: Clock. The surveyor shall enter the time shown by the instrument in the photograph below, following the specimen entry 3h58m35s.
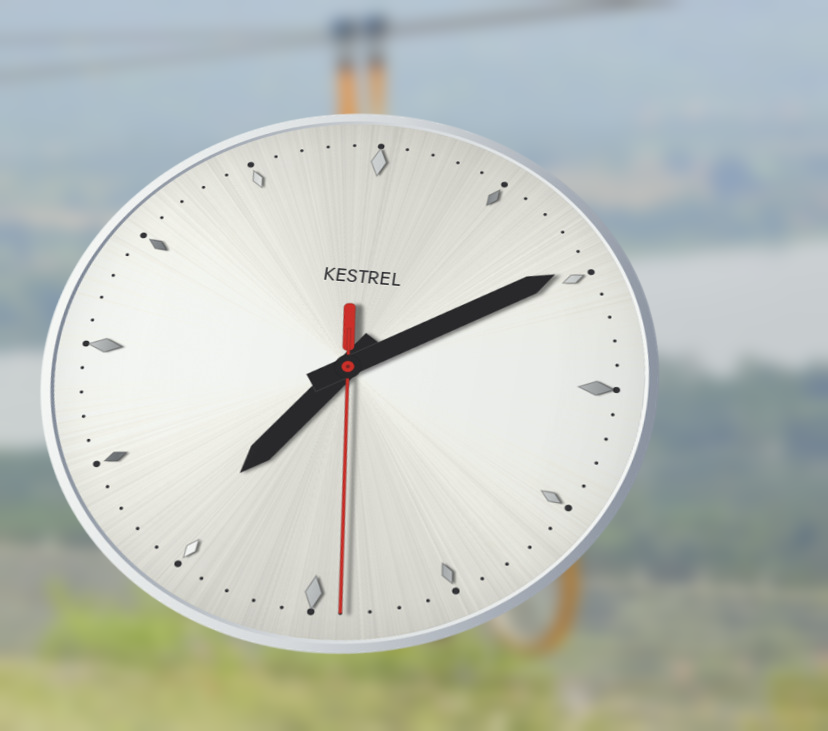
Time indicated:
7h09m29s
